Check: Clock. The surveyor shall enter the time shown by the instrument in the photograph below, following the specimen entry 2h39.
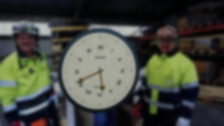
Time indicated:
5h41
